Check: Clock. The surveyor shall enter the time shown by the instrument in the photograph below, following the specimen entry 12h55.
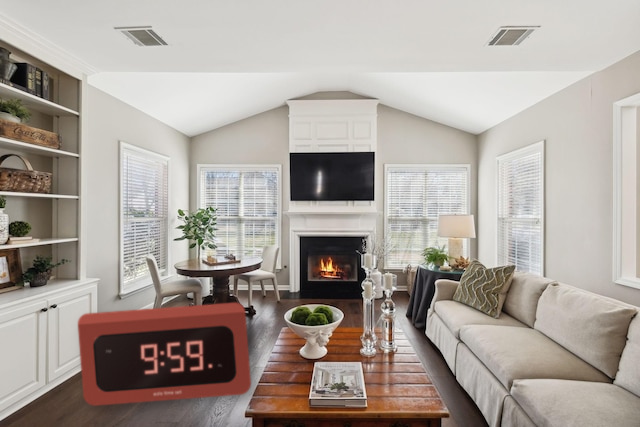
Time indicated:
9h59
